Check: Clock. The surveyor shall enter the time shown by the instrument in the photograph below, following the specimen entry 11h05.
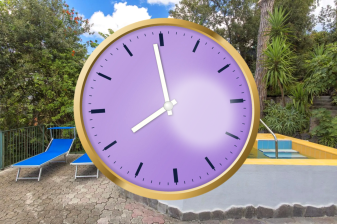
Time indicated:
7h59
